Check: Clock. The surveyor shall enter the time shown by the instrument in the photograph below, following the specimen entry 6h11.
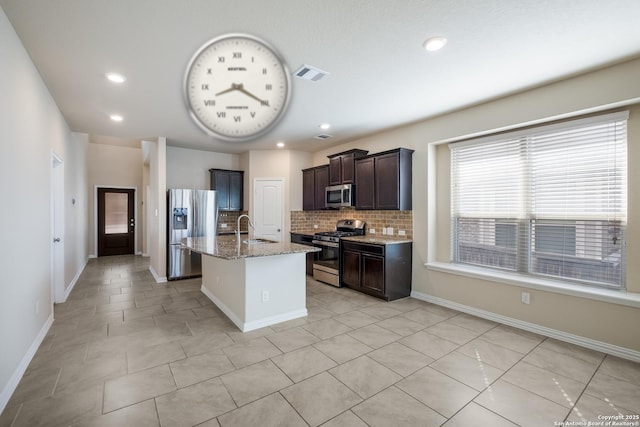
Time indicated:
8h20
